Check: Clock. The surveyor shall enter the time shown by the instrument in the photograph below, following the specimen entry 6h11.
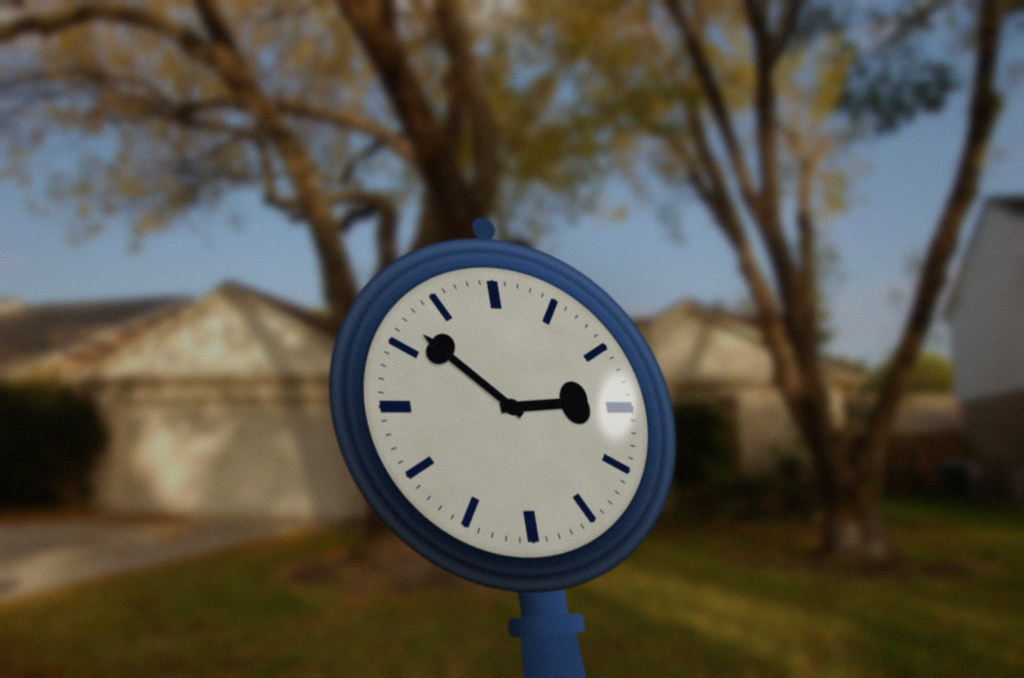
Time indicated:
2h52
